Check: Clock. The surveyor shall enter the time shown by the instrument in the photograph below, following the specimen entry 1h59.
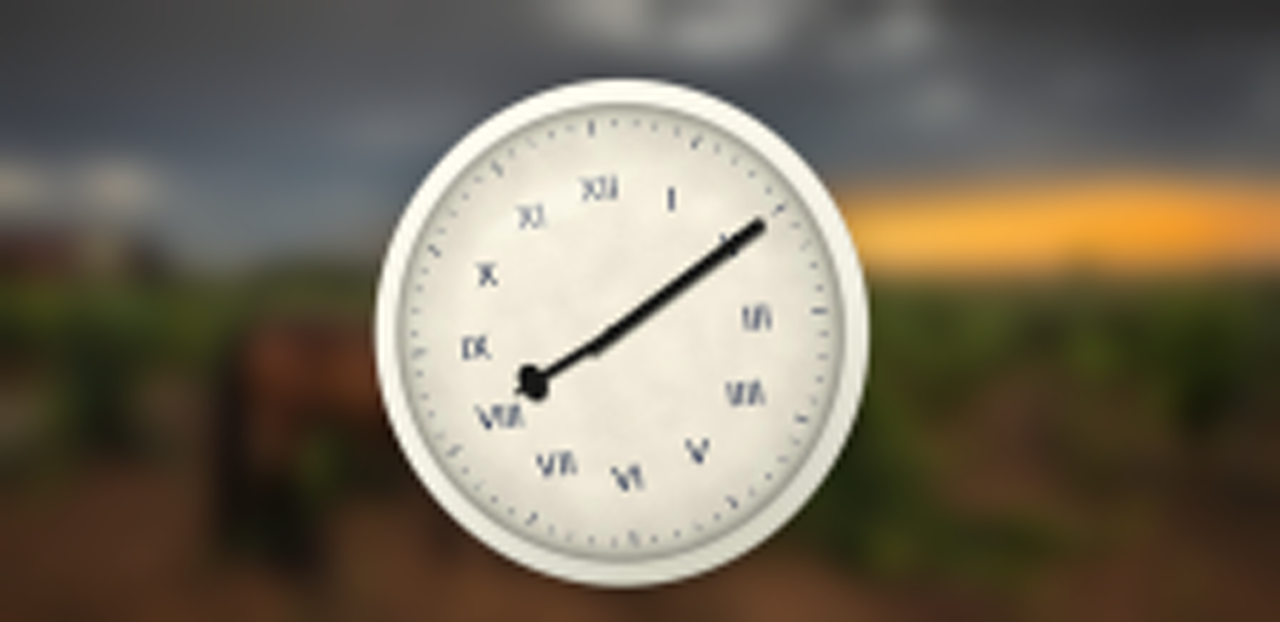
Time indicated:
8h10
